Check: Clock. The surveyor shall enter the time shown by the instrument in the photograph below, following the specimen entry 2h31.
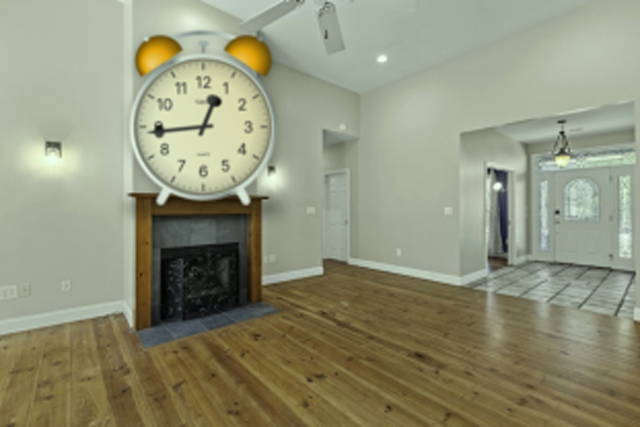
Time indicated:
12h44
